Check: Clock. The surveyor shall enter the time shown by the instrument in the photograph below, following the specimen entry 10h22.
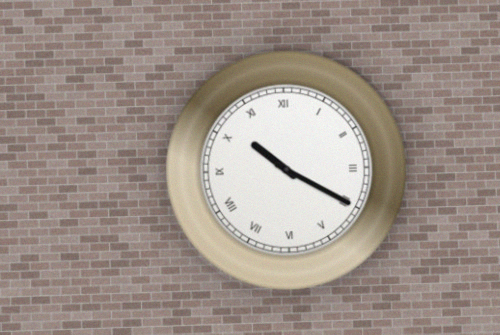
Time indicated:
10h20
